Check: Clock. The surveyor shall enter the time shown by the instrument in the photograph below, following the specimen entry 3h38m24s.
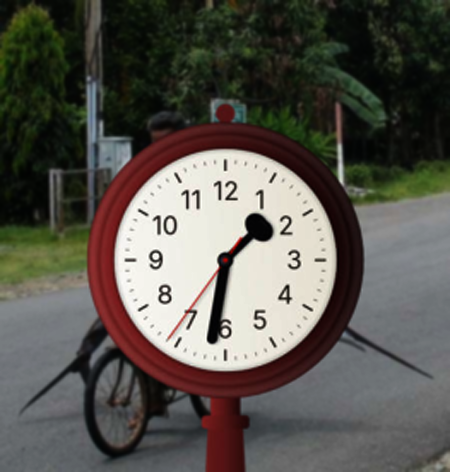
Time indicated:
1h31m36s
